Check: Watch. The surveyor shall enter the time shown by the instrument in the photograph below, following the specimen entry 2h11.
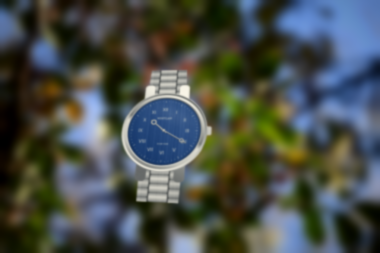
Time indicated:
10h20
